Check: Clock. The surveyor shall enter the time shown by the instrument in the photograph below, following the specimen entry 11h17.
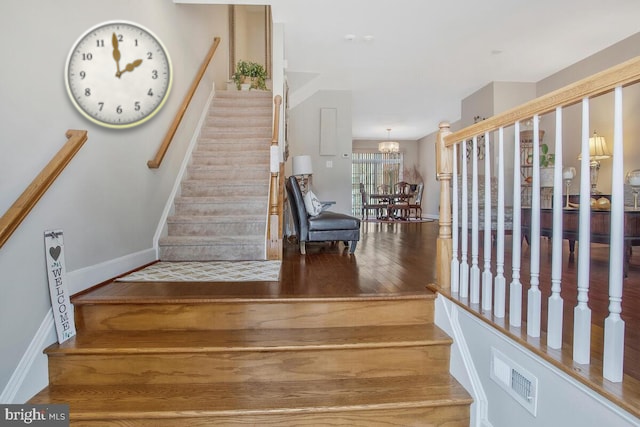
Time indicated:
1h59
